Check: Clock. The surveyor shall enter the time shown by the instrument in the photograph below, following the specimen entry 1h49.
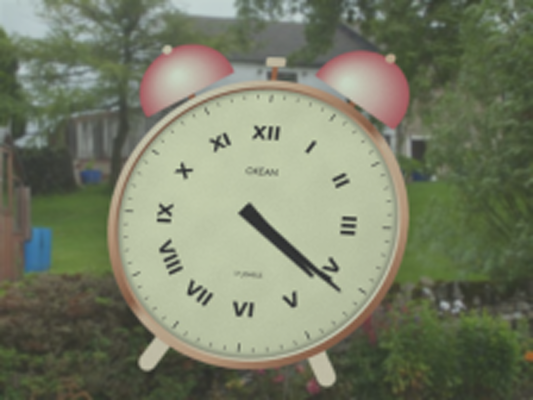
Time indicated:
4h21
